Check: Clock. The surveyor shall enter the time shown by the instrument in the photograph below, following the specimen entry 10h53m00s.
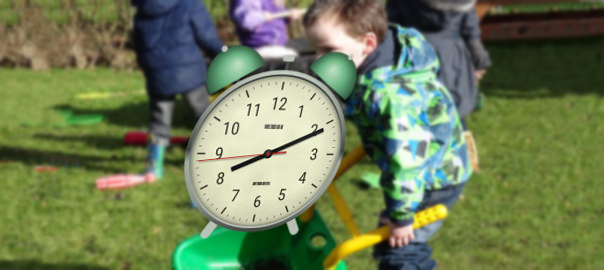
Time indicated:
8h10m44s
